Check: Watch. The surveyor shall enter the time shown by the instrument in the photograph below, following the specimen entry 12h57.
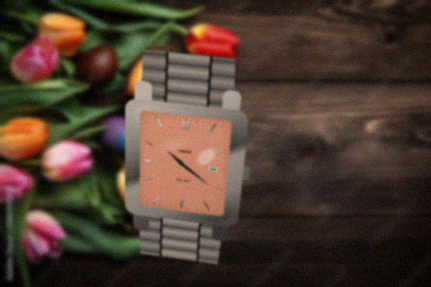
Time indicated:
10h21
